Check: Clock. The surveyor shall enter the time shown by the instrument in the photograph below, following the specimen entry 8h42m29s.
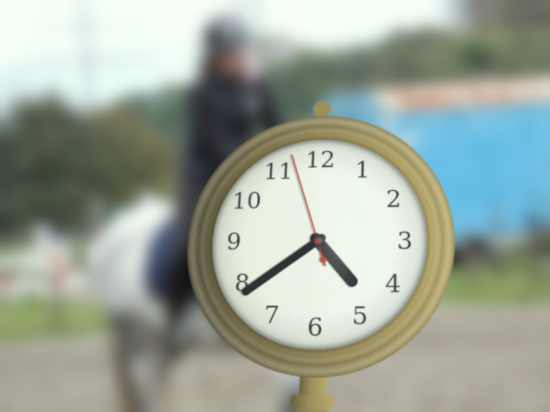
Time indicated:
4h38m57s
